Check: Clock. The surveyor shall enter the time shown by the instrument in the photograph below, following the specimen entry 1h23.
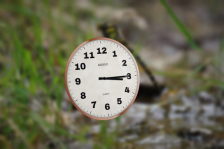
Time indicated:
3h15
